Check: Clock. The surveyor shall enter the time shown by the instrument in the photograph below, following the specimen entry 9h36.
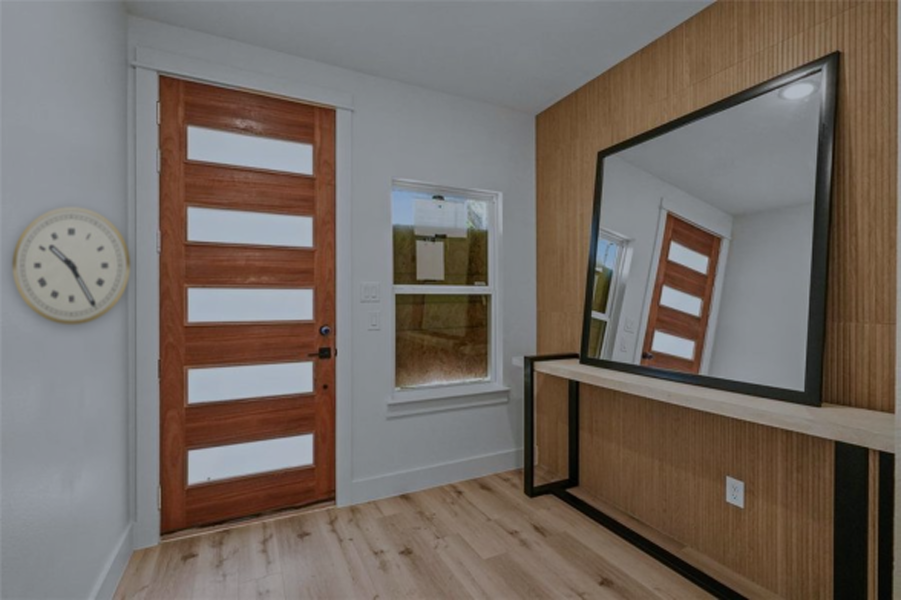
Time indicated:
10h25
